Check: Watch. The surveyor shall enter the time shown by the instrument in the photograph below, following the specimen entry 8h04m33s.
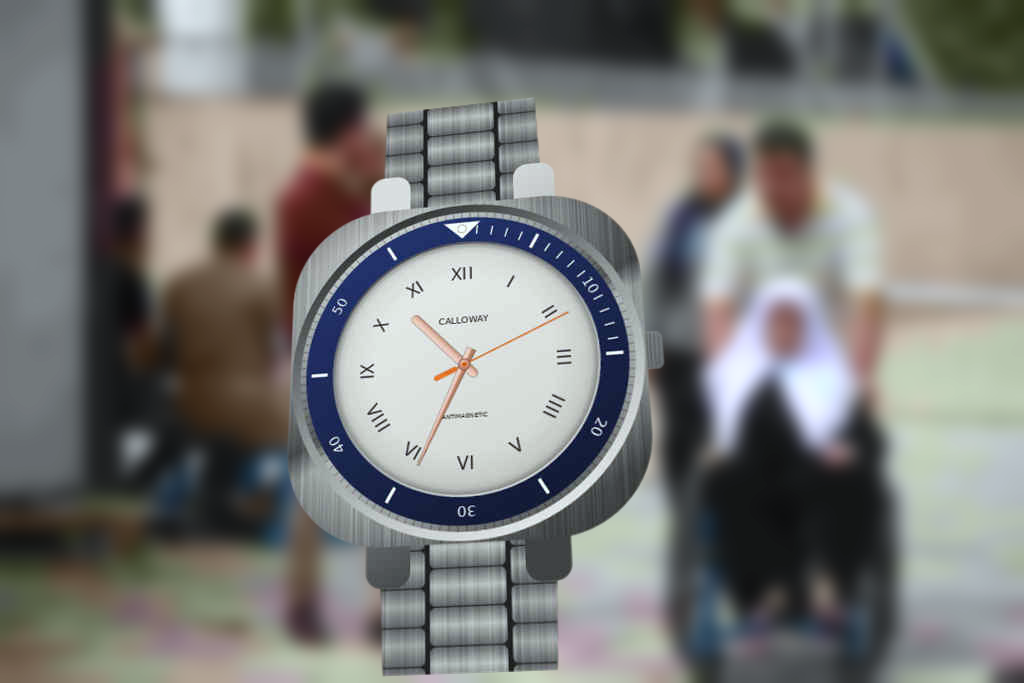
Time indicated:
10h34m11s
